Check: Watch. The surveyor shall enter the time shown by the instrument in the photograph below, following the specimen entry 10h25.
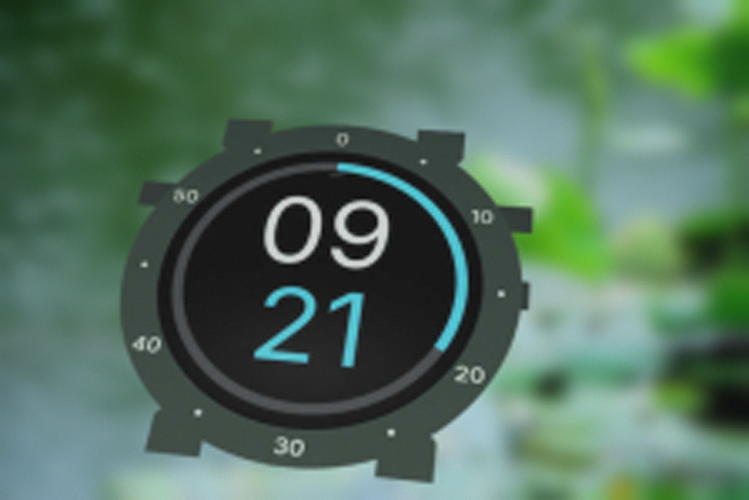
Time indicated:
9h21
